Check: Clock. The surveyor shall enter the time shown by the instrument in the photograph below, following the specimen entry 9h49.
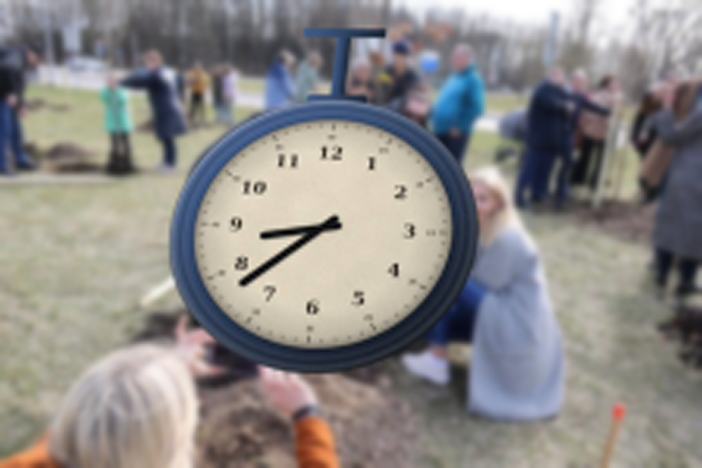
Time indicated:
8h38
